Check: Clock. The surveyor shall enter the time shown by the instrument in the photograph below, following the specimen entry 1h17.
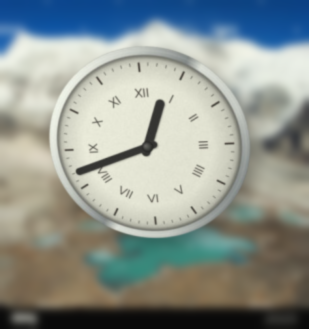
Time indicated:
12h42
